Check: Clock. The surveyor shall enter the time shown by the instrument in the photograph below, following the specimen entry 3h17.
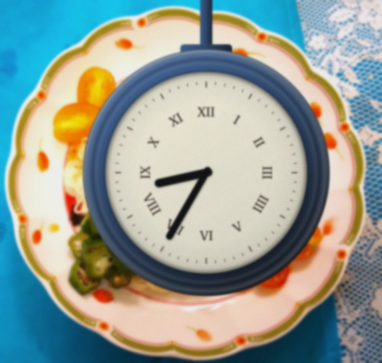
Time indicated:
8h35
